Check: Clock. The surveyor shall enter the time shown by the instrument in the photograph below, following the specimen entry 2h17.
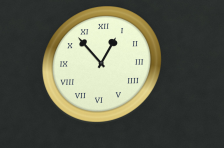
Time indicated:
12h53
